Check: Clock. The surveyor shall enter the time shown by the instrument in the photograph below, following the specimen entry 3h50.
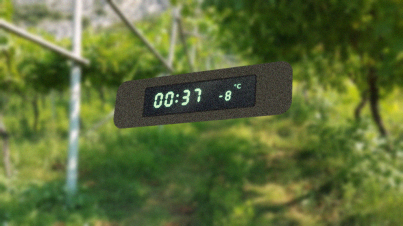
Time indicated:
0h37
